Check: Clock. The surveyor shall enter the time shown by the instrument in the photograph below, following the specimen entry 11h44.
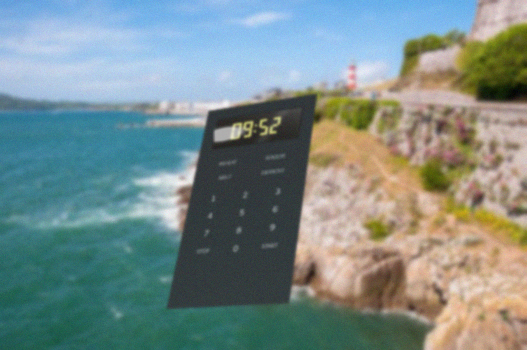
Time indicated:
9h52
